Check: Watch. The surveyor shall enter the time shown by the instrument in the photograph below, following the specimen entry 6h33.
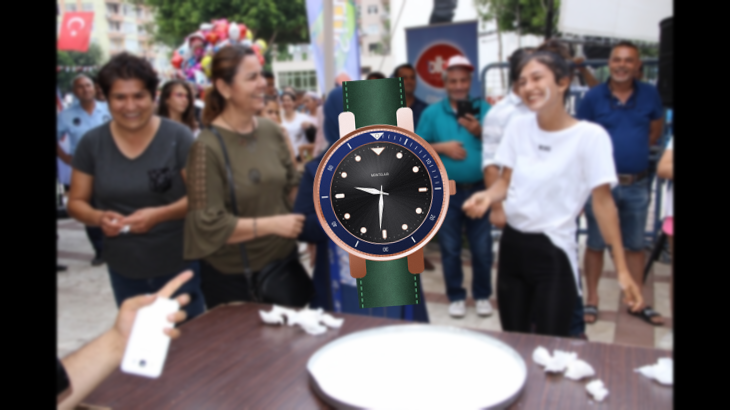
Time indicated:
9h31
